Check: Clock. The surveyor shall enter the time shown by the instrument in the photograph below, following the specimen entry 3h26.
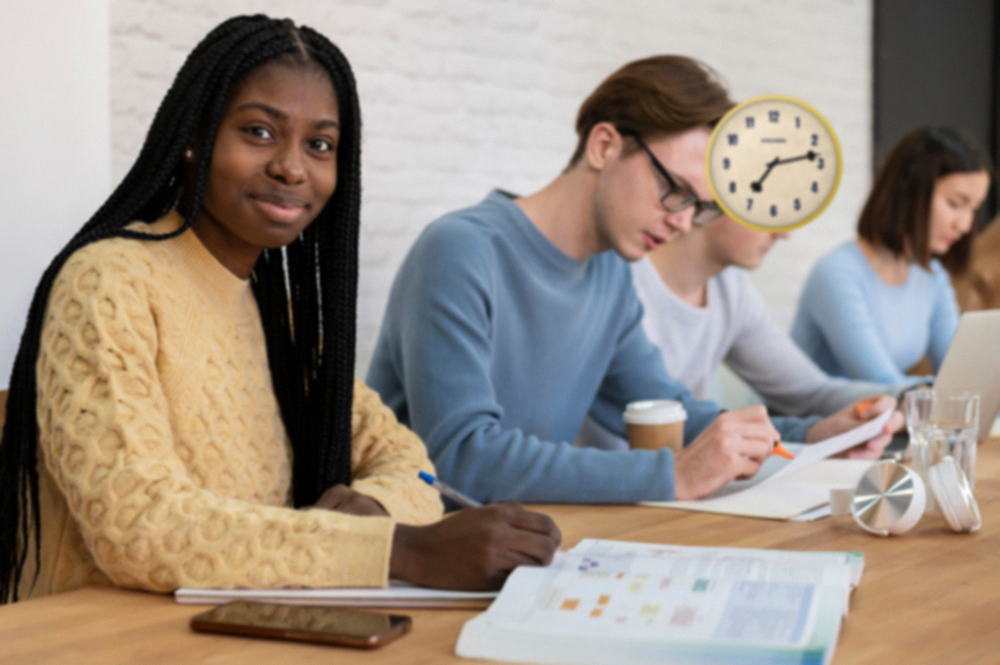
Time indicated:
7h13
